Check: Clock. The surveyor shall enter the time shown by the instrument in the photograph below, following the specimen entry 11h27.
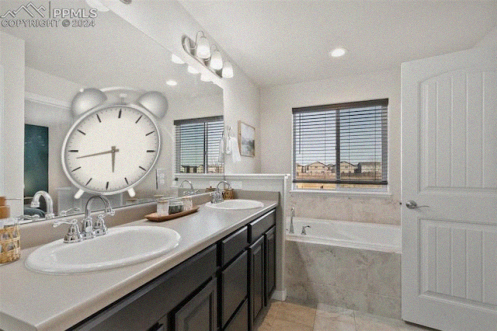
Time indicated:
5h43
